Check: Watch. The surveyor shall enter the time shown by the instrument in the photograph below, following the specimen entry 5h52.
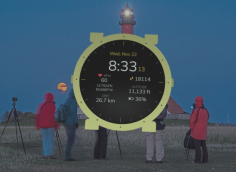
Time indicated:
8h33
